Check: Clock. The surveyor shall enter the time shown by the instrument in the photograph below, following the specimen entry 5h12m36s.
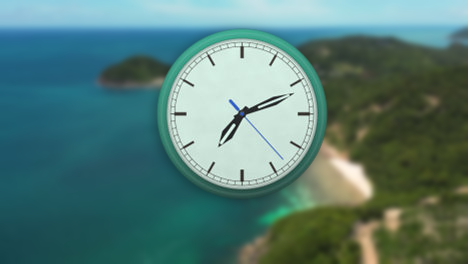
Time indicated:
7h11m23s
